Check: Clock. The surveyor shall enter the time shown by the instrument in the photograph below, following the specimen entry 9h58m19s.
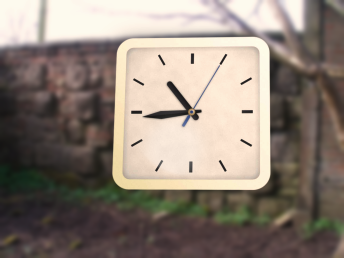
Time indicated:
10h44m05s
